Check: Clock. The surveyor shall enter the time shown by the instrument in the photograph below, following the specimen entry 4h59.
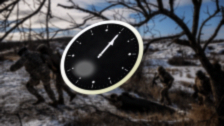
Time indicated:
1h05
